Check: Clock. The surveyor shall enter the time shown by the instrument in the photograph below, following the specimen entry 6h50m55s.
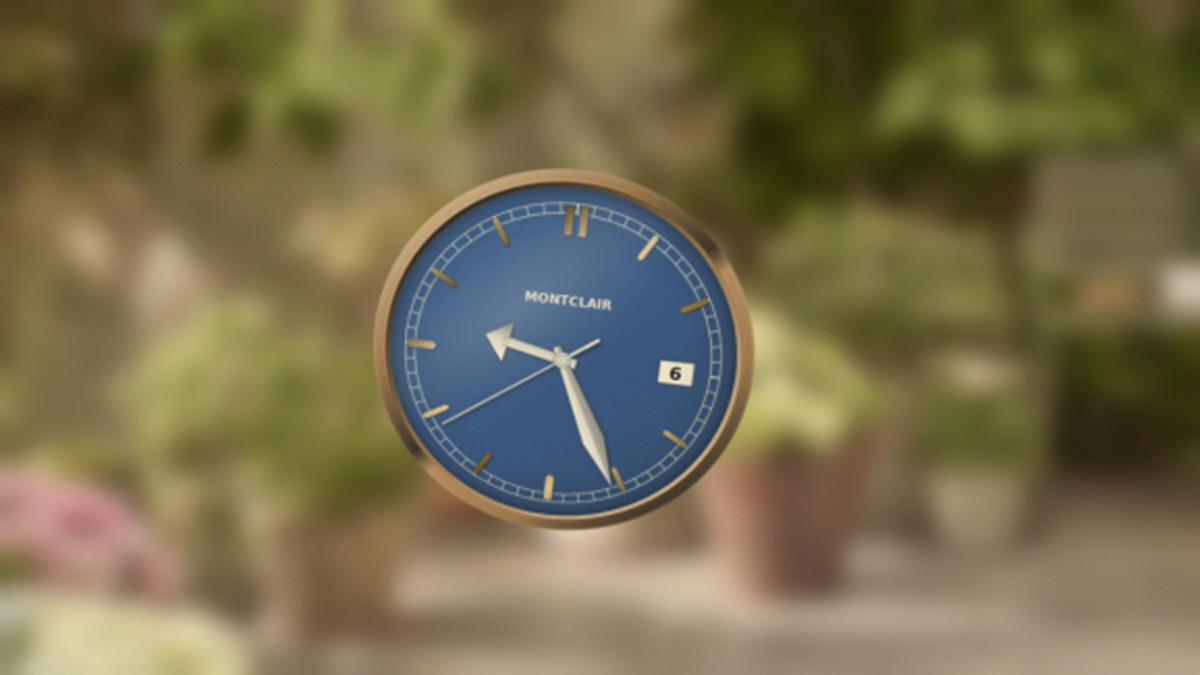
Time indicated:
9h25m39s
